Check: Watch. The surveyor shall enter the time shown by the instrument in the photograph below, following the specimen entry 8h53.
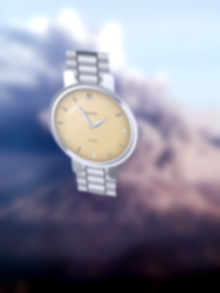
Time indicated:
1h55
